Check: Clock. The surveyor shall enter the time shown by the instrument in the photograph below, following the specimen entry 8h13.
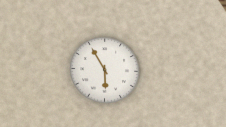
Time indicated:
5h55
